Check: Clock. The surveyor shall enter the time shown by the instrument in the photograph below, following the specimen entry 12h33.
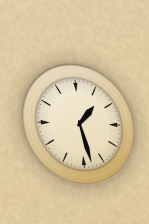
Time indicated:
1h28
